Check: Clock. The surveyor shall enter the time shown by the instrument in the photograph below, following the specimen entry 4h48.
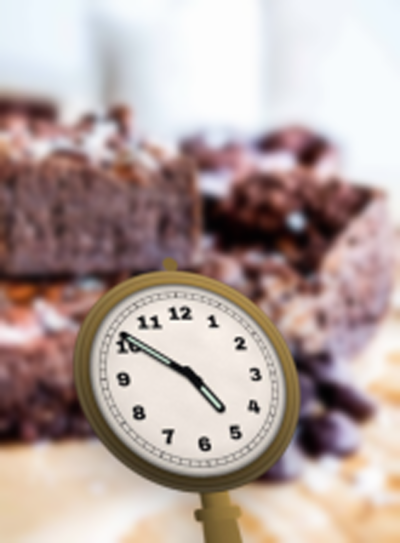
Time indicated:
4h51
